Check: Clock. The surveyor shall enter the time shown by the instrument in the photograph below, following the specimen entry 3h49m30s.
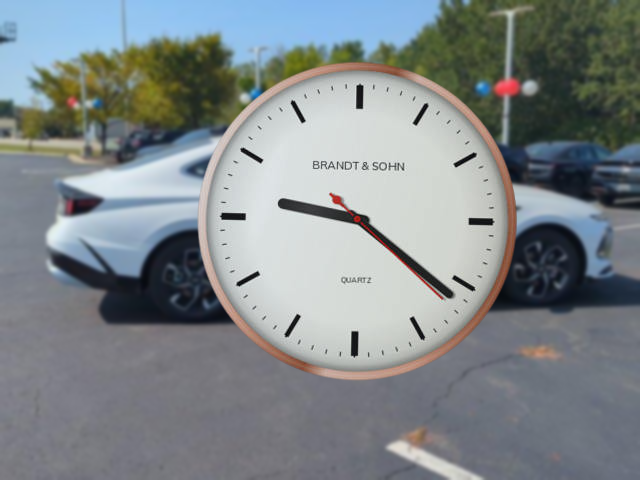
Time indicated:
9h21m22s
